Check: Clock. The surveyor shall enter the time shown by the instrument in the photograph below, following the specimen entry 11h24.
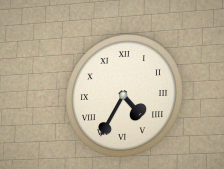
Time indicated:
4h35
